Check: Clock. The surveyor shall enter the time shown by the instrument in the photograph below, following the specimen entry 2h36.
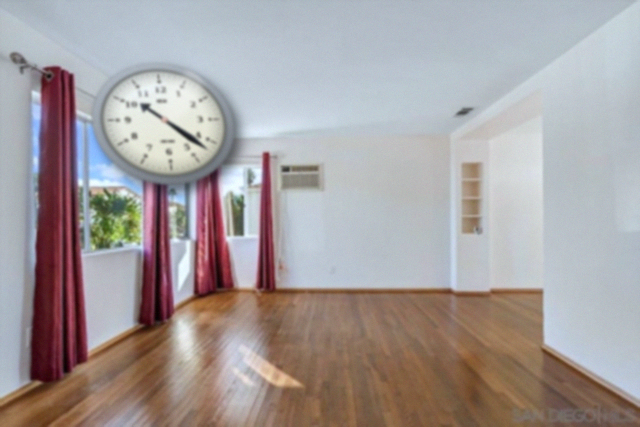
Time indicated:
10h22
